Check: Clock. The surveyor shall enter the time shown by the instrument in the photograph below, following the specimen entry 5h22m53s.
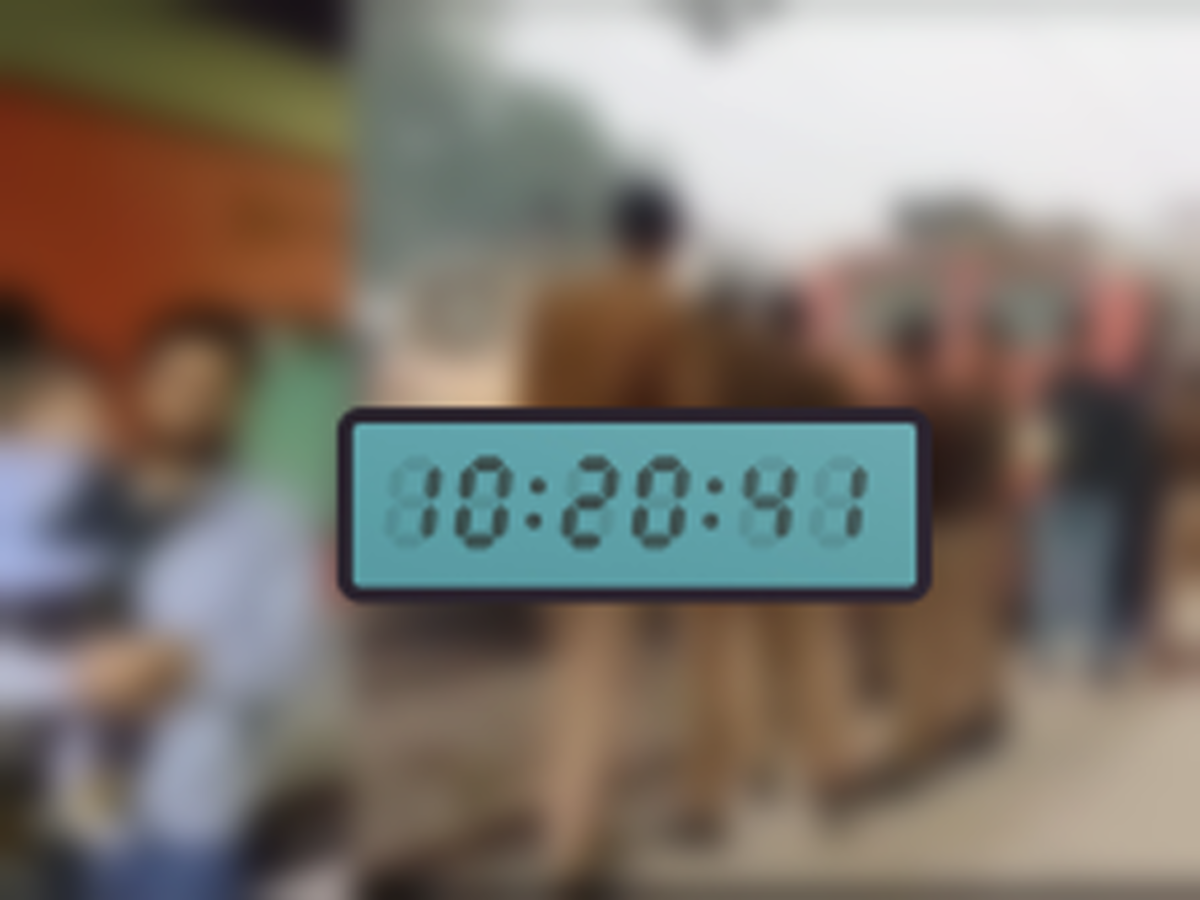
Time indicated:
10h20m41s
